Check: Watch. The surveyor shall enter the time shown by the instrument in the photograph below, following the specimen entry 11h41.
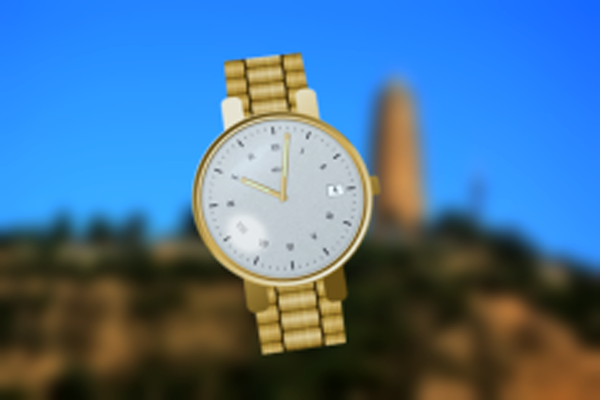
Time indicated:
10h02
